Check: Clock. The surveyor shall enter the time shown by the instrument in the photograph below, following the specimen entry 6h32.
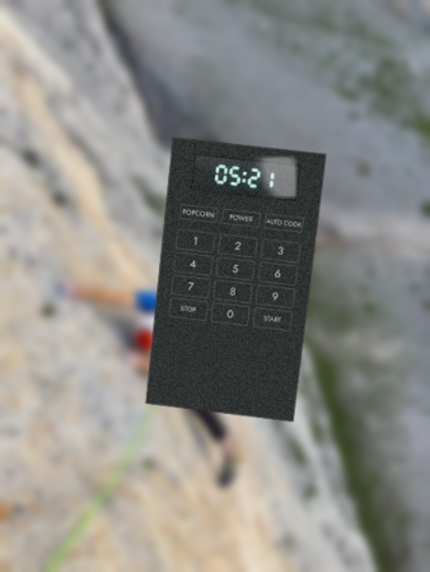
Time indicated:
5h21
